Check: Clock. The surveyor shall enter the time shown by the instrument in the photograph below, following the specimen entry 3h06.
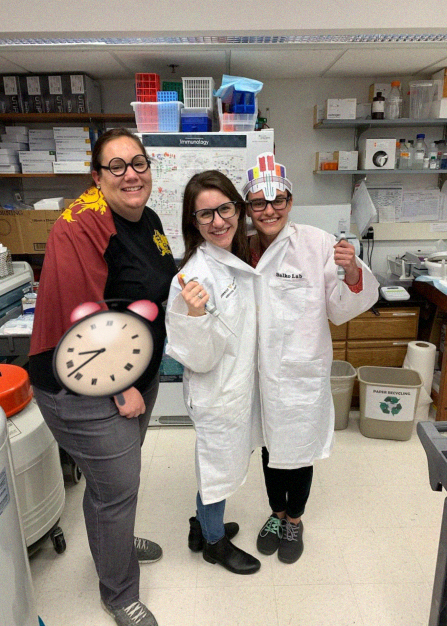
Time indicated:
8h37
